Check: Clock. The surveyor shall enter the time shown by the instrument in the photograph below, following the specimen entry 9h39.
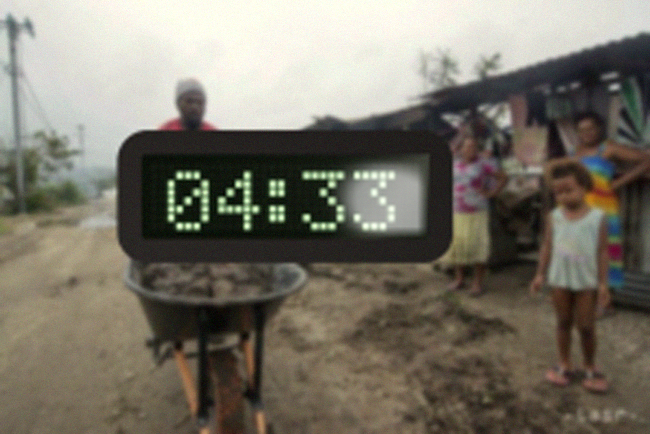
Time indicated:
4h33
